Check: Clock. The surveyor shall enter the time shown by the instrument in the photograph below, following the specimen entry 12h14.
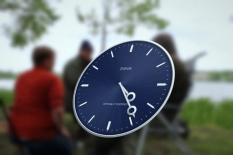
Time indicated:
4h24
